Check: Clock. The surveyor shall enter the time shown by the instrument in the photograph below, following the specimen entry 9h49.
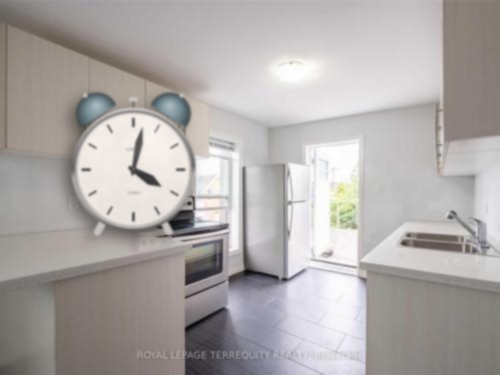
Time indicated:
4h02
